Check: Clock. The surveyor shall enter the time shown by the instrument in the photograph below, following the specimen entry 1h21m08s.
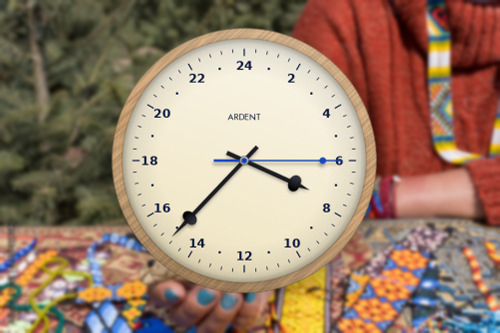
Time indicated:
7h37m15s
